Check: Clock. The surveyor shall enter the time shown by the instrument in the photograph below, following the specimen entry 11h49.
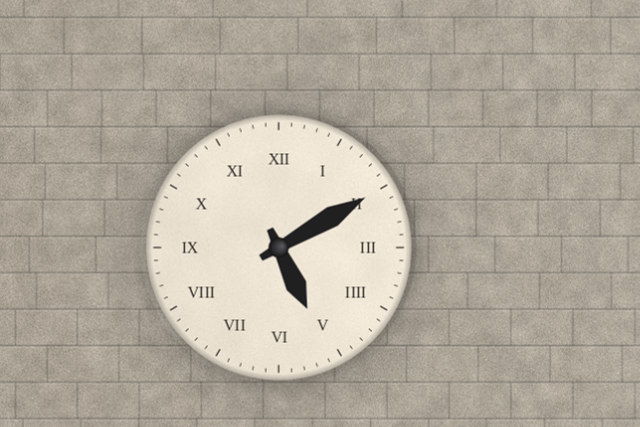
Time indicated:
5h10
